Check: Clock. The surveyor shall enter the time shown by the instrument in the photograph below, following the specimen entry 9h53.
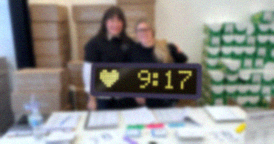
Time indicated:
9h17
